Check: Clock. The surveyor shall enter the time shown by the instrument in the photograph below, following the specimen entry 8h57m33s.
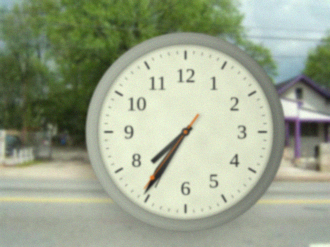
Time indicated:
7h35m36s
